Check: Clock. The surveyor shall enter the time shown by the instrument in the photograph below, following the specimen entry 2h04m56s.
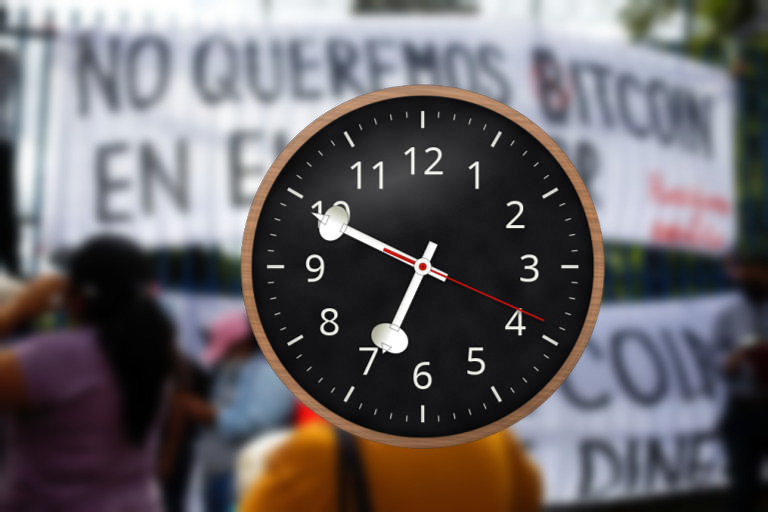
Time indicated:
6h49m19s
